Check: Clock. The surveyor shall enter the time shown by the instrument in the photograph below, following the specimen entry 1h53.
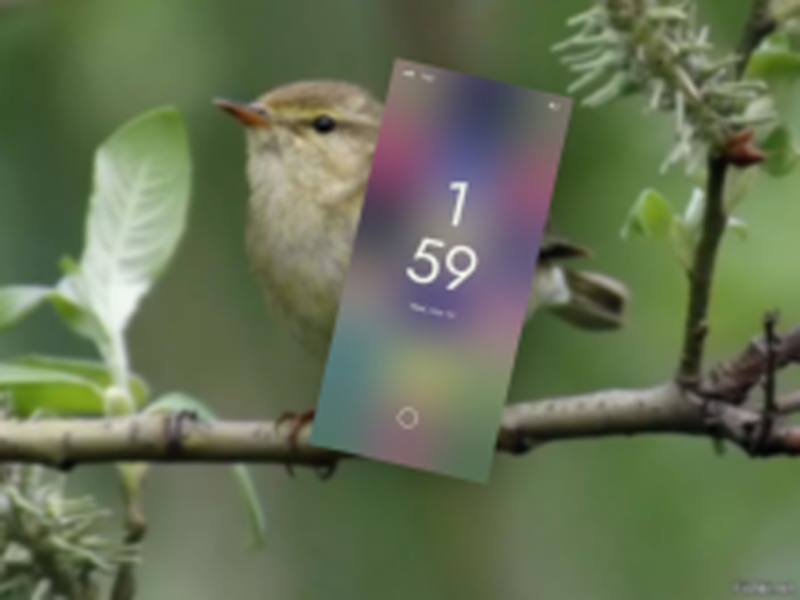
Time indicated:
1h59
